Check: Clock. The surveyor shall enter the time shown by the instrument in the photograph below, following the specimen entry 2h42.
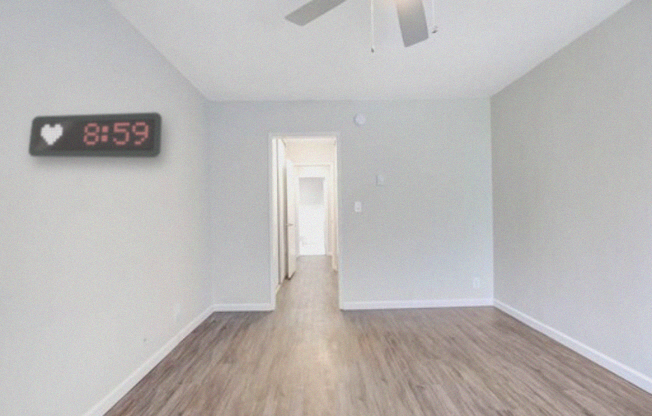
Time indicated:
8h59
